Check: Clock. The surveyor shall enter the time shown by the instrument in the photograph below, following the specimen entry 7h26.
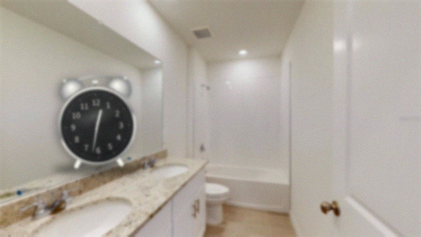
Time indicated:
12h32
